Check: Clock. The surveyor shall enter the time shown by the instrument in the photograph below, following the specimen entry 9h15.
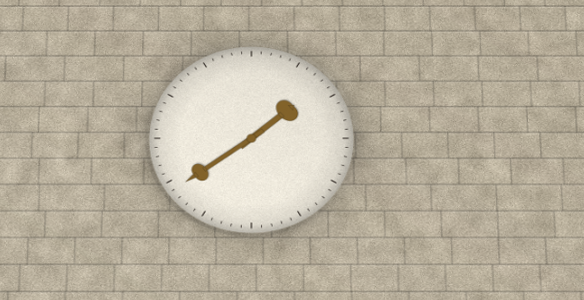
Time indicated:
1h39
